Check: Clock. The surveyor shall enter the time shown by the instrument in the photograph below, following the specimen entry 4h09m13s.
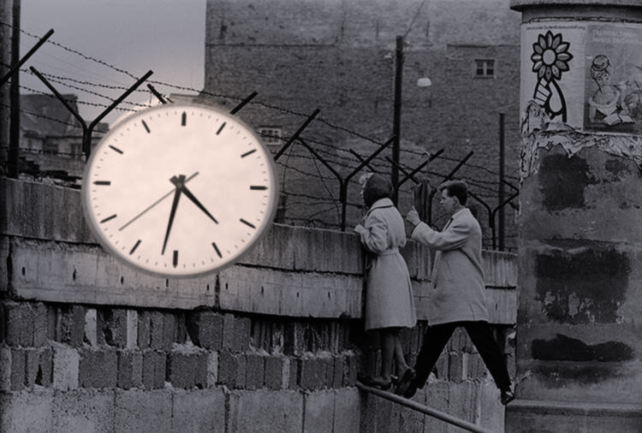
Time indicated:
4h31m38s
